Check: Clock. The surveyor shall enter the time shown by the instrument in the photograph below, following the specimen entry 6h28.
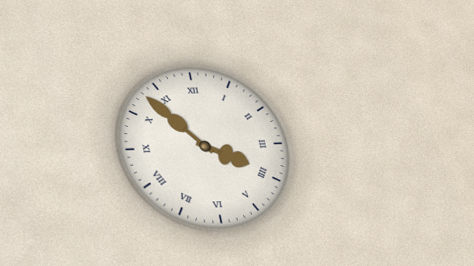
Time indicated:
3h53
